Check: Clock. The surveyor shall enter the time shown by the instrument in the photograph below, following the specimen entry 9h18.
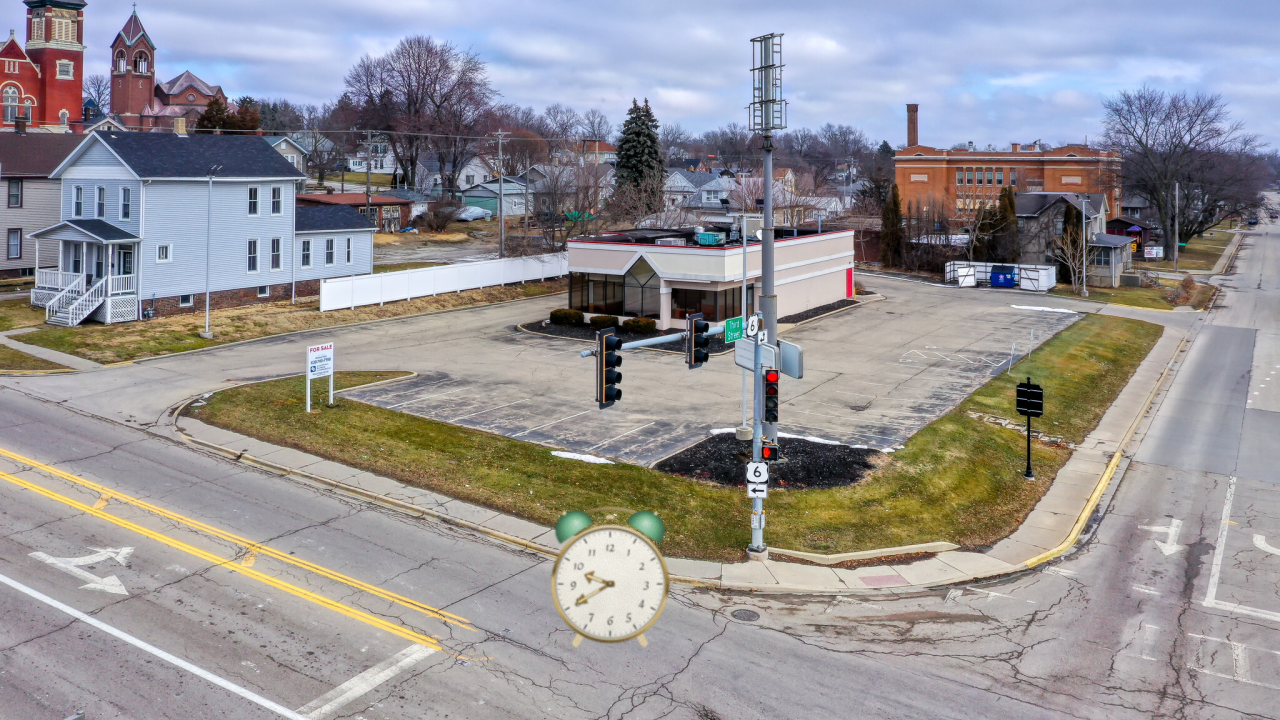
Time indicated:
9h40
